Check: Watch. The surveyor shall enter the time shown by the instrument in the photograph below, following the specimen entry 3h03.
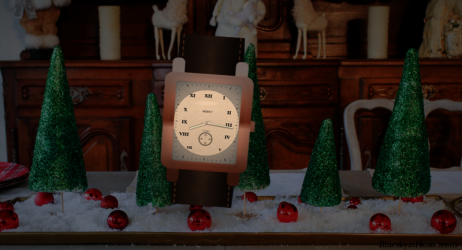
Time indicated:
8h16
